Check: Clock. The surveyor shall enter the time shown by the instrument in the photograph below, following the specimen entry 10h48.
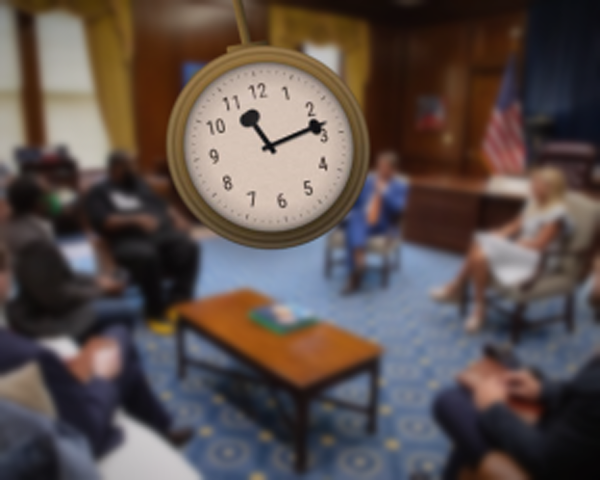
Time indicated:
11h13
